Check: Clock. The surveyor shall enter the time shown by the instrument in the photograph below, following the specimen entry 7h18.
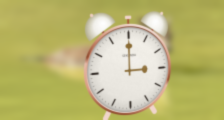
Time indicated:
3h00
